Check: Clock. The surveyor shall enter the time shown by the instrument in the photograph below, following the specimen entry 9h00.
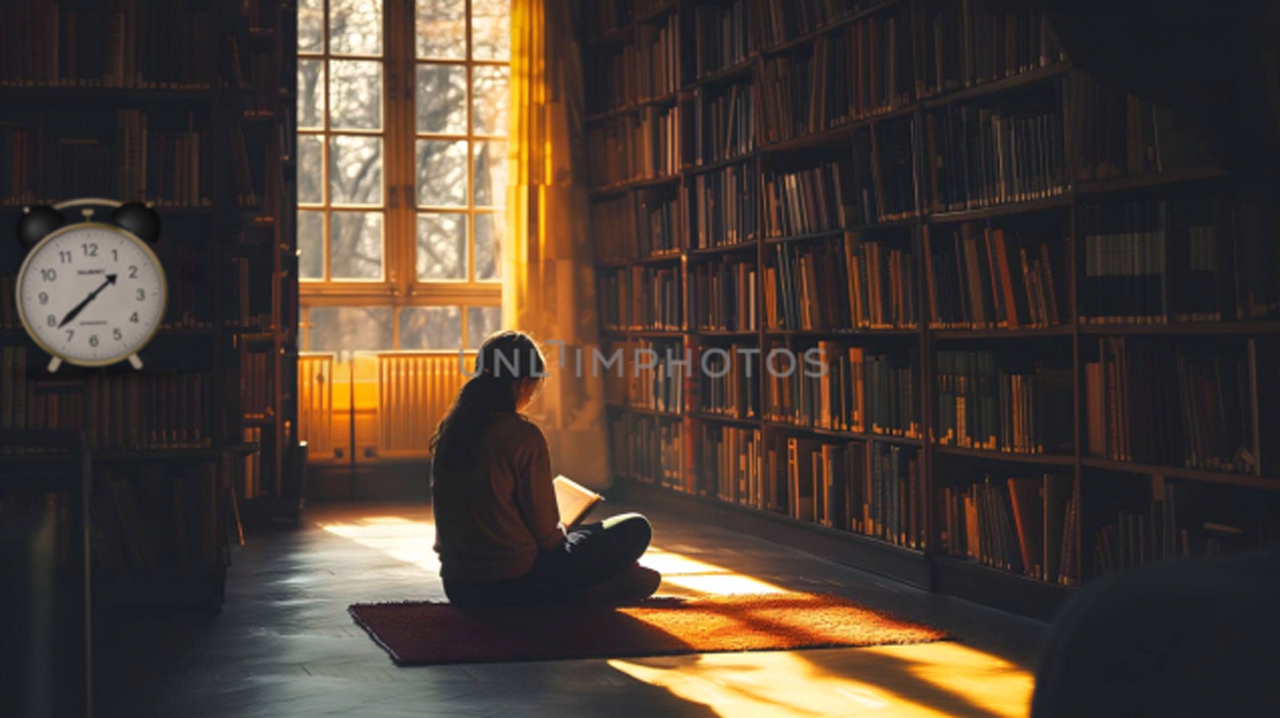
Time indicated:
1h38
